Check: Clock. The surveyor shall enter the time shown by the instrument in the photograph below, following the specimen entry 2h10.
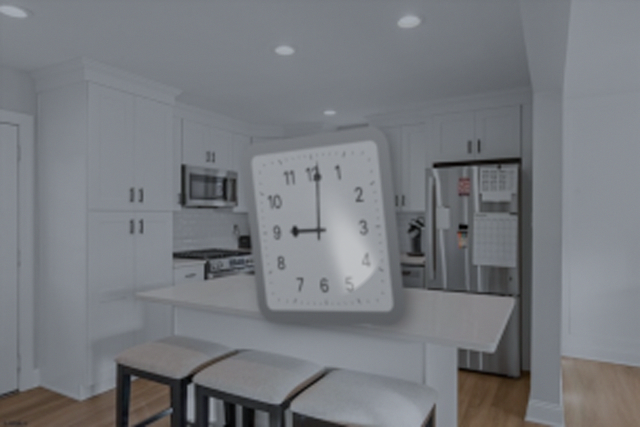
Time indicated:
9h01
